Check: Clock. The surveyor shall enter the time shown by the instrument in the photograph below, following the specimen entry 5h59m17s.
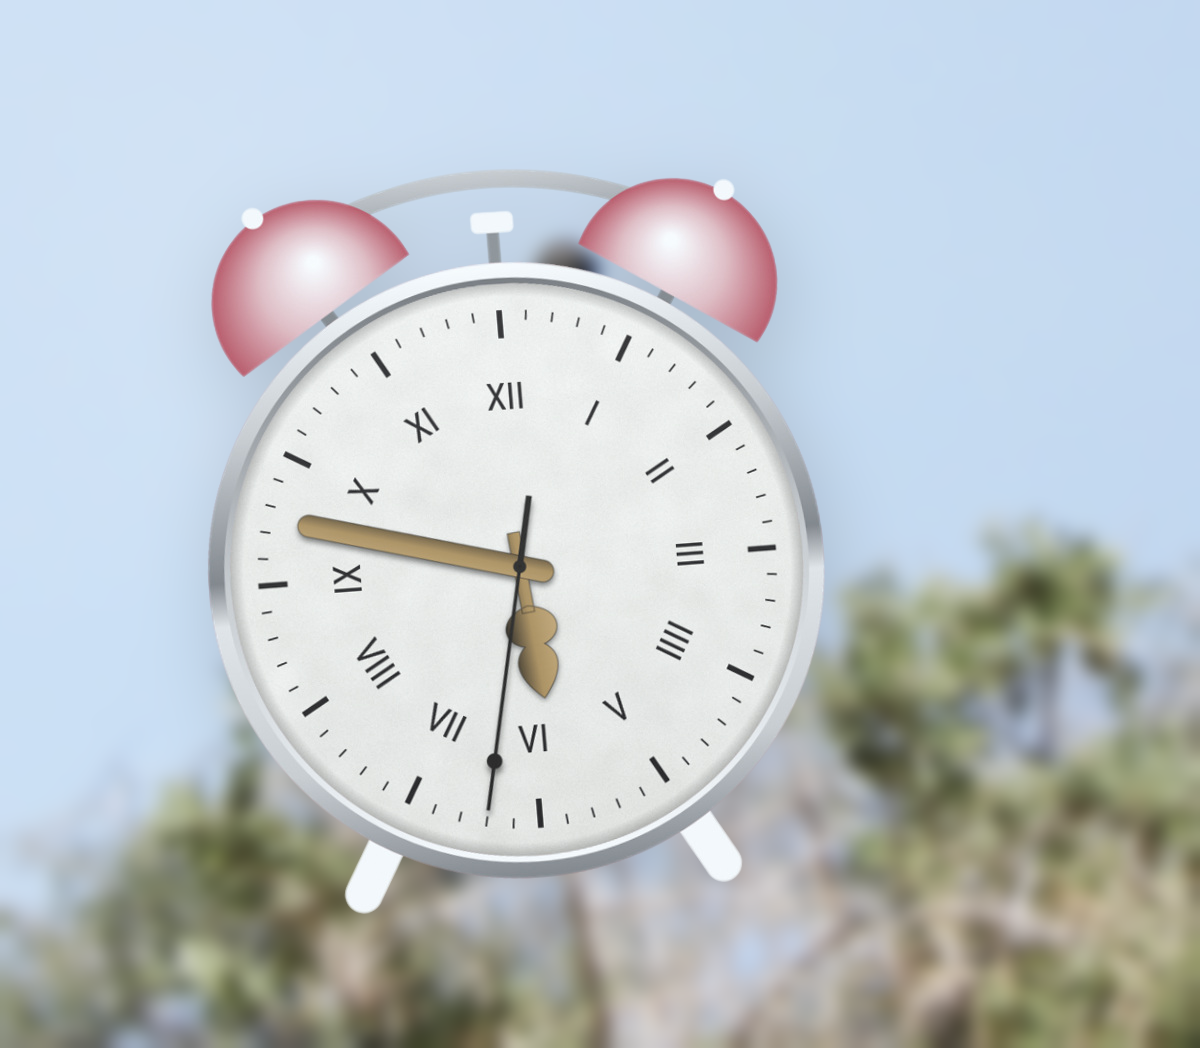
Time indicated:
5h47m32s
